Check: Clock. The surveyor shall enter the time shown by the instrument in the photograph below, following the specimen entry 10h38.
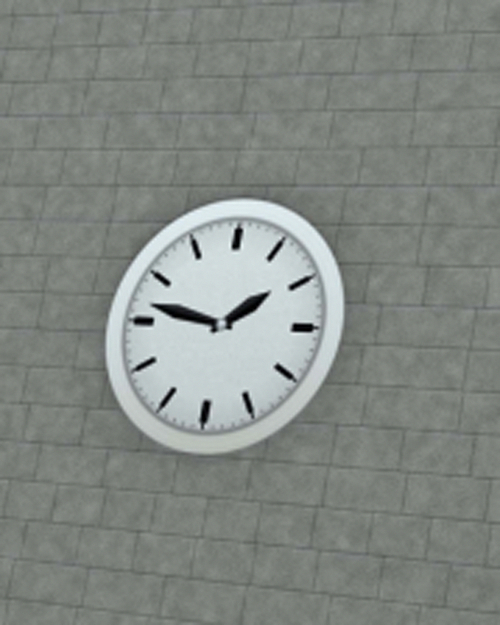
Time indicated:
1h47
